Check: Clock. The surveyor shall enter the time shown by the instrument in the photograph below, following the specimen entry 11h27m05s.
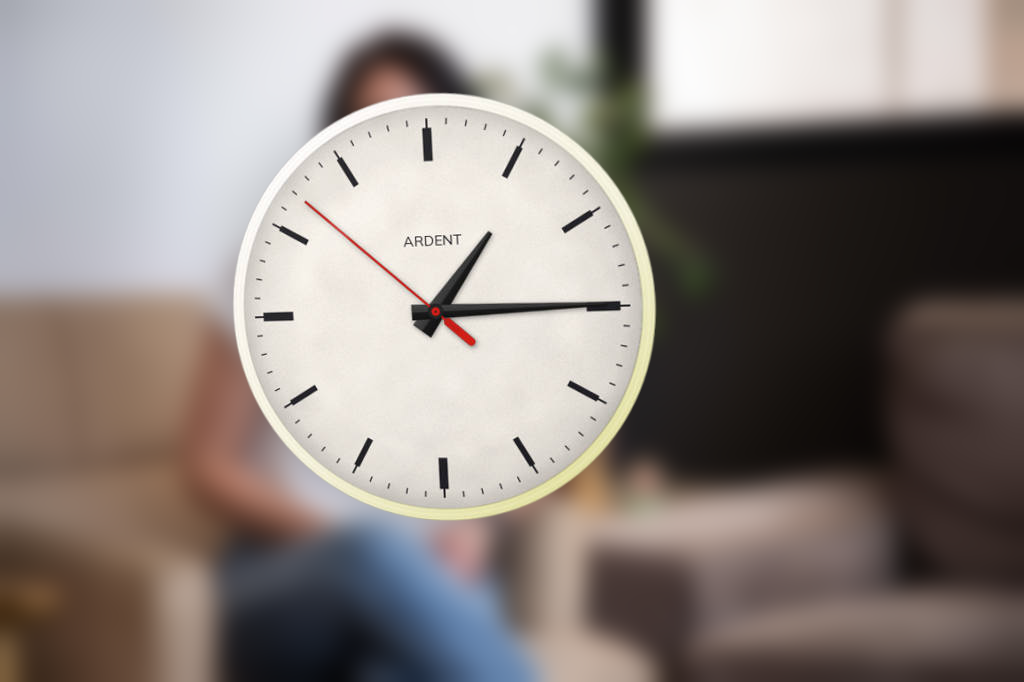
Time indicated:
1h14m52s
